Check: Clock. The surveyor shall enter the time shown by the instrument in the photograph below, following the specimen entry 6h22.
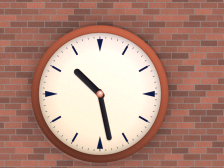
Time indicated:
10h28
